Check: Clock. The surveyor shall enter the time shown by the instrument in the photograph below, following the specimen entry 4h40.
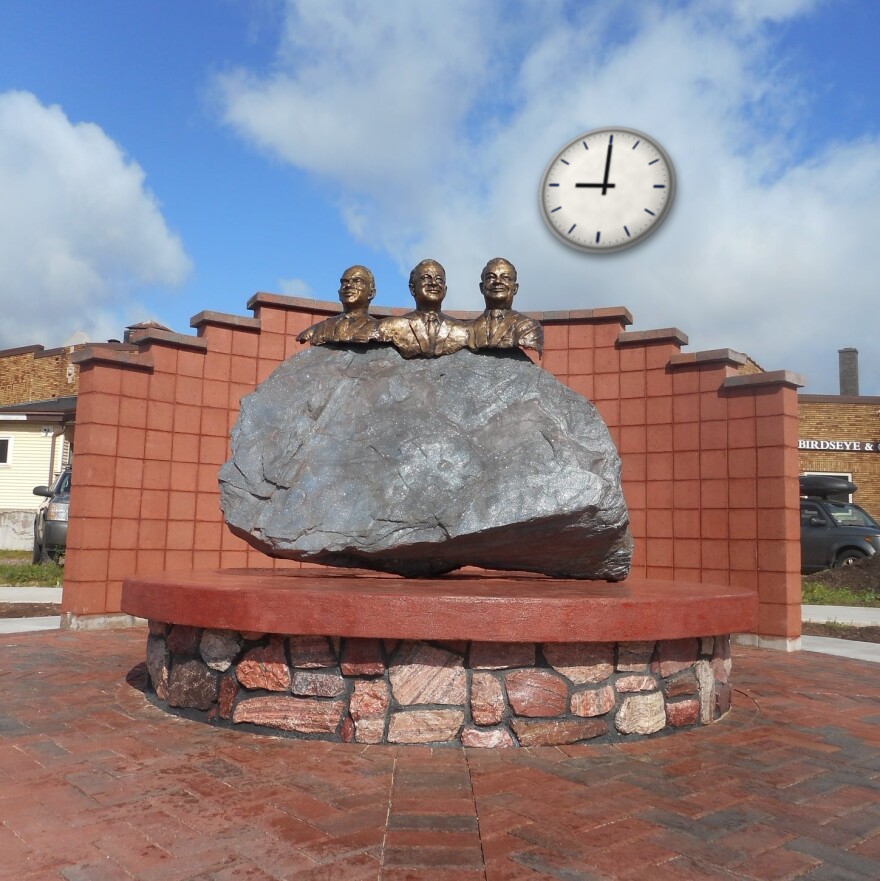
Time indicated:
9h00
